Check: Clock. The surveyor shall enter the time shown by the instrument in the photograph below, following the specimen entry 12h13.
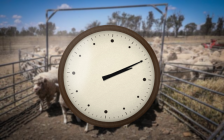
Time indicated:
2h10
